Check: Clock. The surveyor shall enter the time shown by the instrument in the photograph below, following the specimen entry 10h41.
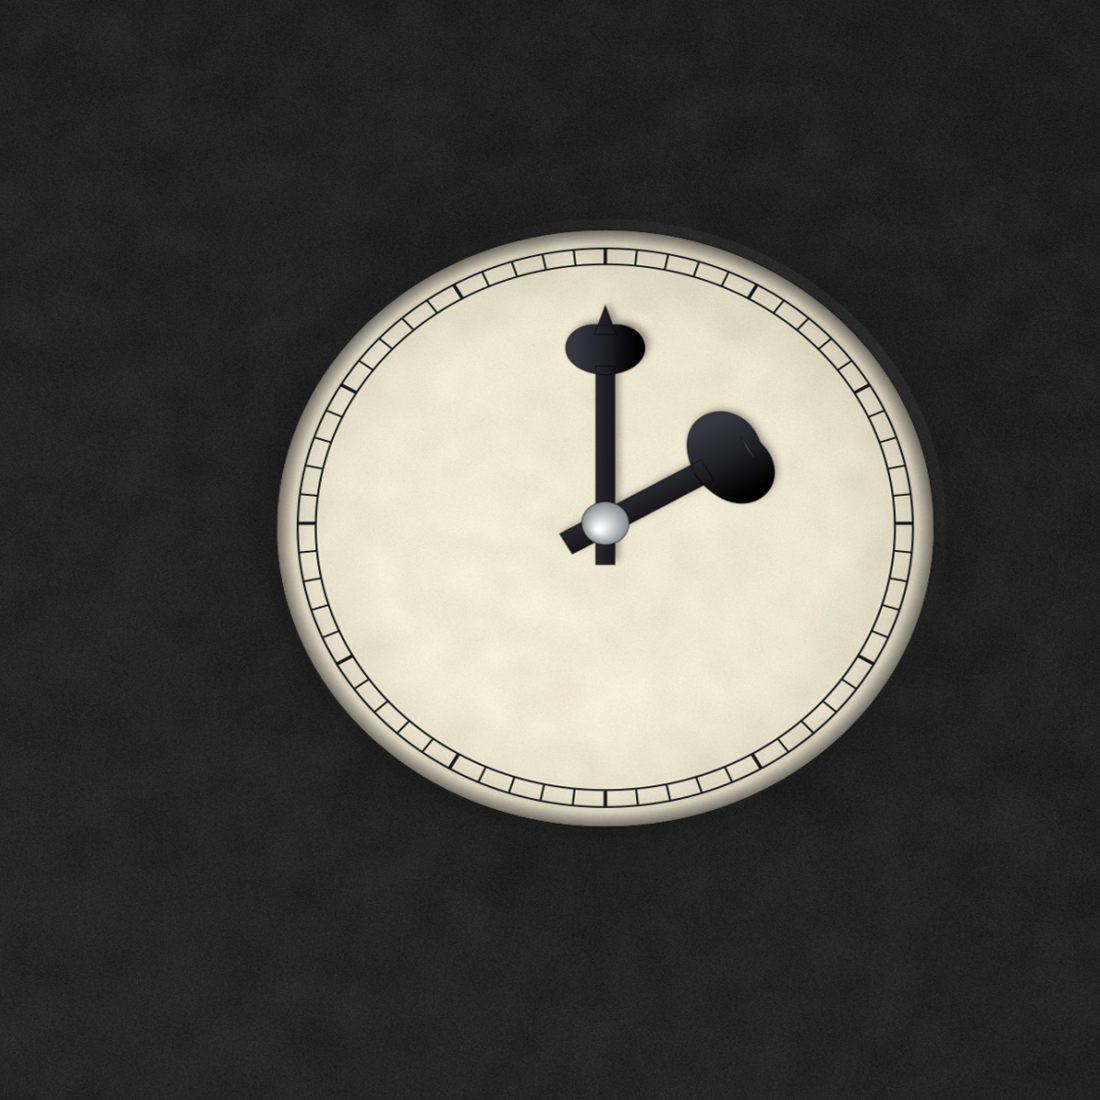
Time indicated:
2h00
